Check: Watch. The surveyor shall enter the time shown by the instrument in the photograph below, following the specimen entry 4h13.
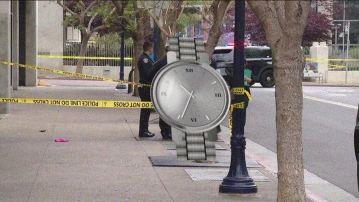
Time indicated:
10h34
